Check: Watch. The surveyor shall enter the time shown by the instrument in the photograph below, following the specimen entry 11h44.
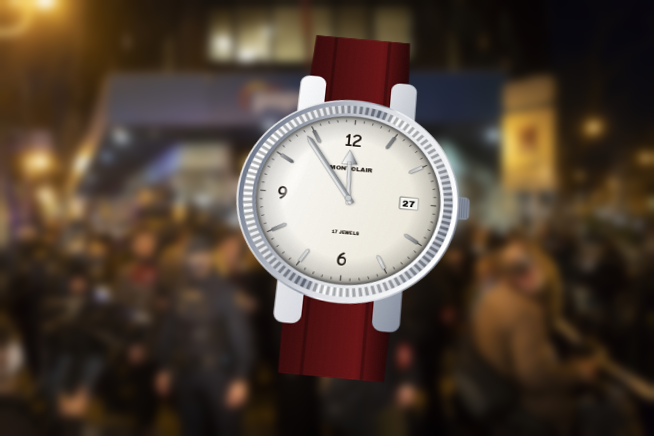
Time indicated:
11h54
